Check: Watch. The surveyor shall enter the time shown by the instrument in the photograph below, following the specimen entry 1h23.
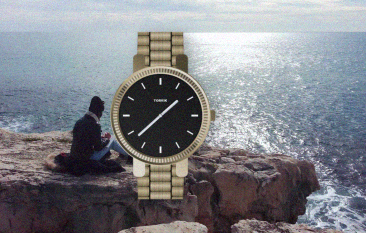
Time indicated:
1h38
